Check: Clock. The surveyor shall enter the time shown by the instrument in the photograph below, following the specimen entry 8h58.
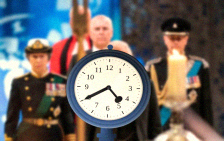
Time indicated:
4h40
